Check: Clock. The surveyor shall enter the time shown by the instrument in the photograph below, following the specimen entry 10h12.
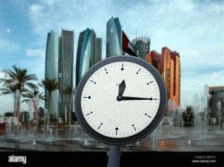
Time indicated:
12h15
